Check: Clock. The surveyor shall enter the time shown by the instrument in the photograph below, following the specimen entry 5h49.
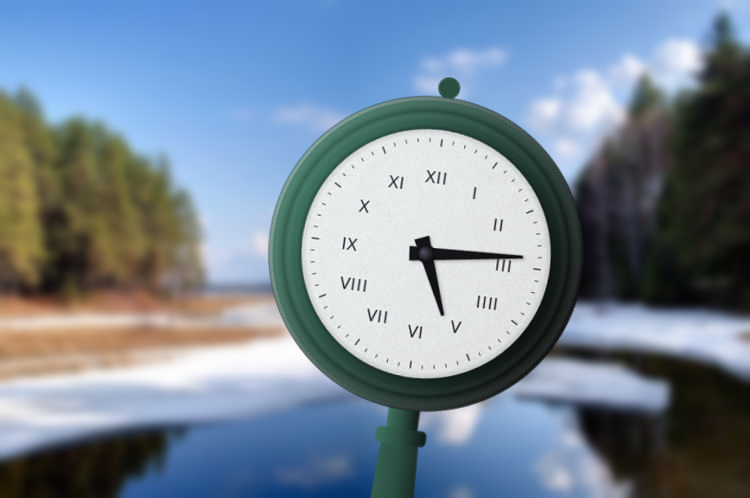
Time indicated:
5h14
